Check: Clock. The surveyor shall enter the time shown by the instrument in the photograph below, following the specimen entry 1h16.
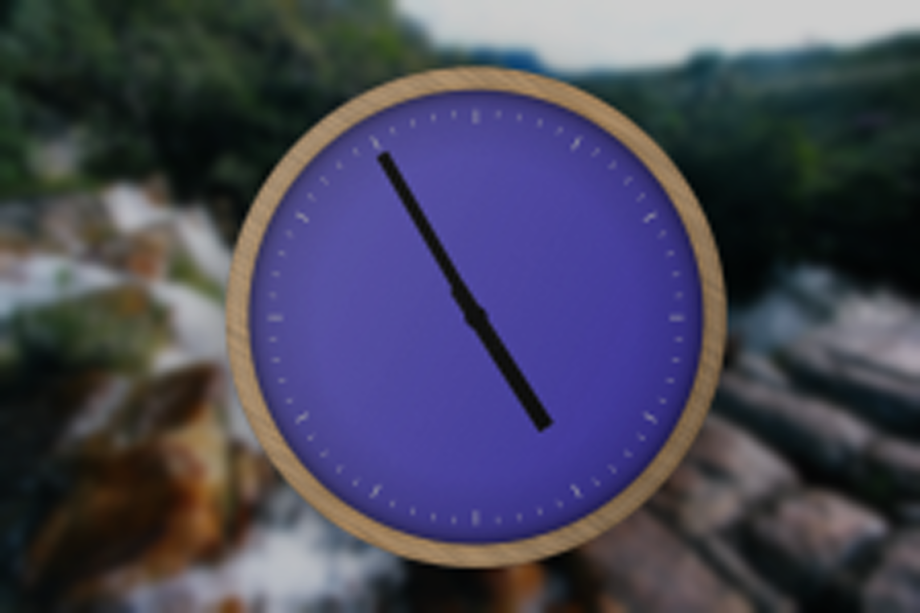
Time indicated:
4h55
